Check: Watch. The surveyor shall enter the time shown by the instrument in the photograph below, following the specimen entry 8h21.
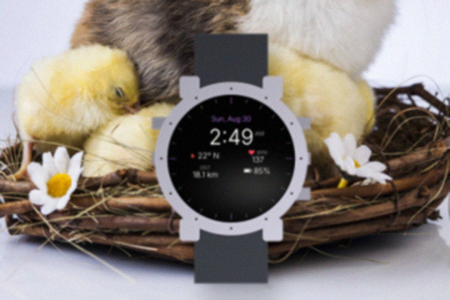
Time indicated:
2h49
